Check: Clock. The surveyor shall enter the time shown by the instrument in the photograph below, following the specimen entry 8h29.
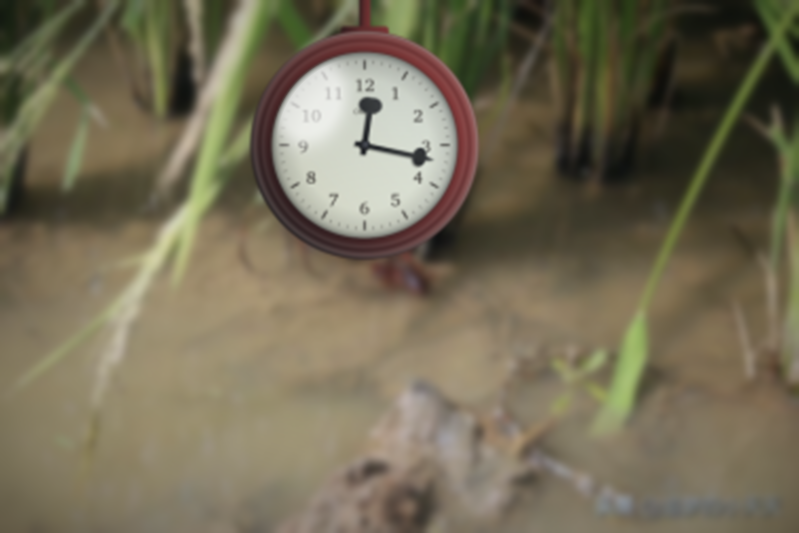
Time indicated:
12h17
